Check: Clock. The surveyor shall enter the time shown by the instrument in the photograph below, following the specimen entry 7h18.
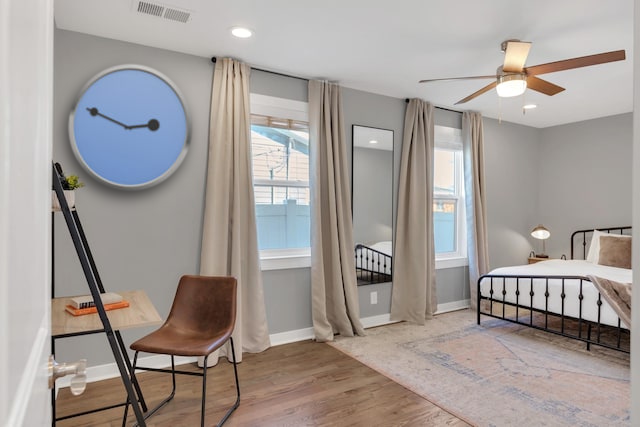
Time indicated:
2h49
